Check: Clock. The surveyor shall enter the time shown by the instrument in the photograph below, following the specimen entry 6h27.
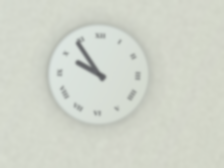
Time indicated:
9h54
